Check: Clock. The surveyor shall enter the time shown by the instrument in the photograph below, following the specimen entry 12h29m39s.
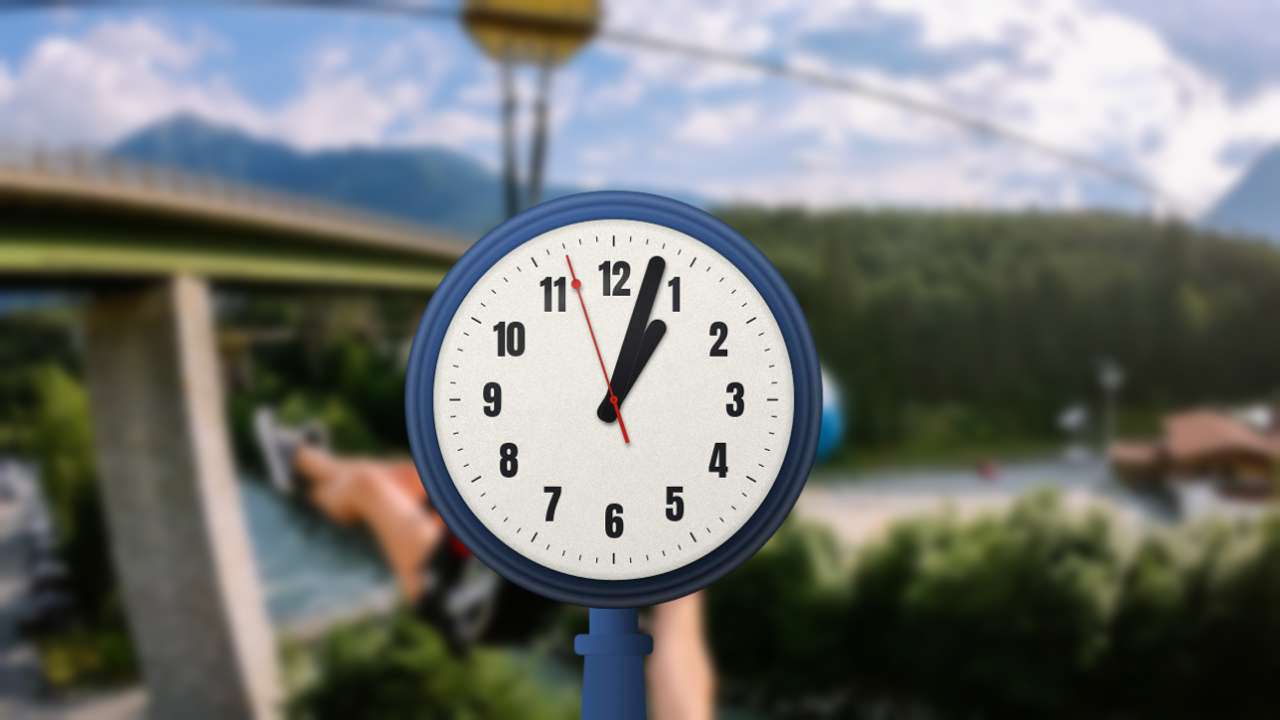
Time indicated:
1h02m57s
